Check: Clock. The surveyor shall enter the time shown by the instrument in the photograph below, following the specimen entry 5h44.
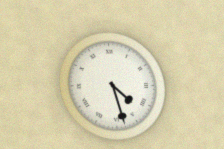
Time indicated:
4h28
